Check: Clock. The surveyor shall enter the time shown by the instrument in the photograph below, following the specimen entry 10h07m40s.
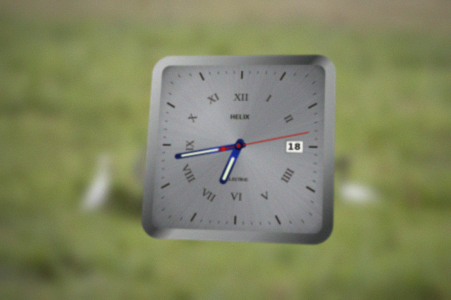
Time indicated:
6h43m13s
